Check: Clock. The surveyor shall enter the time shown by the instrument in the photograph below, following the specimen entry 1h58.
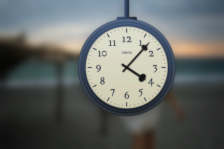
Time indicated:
4h07
